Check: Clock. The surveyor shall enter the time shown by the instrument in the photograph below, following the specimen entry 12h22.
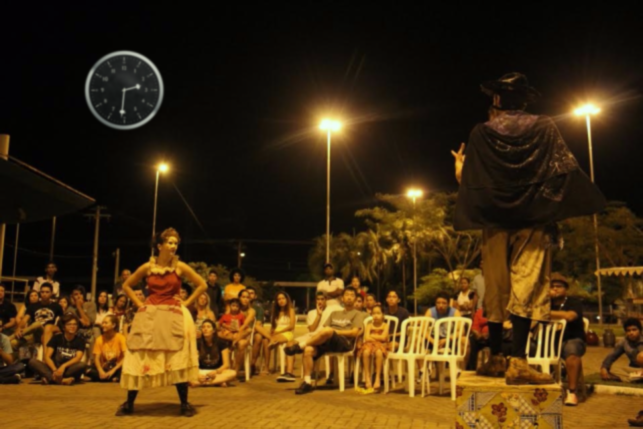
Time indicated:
2h31
